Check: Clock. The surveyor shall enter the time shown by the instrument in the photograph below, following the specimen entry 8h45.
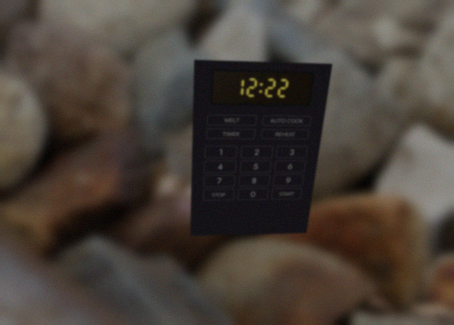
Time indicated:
12h22
